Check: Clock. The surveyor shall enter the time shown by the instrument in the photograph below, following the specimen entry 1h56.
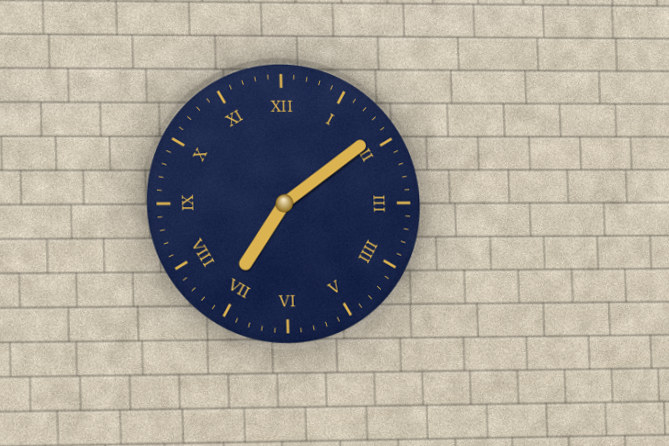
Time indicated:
7h09
